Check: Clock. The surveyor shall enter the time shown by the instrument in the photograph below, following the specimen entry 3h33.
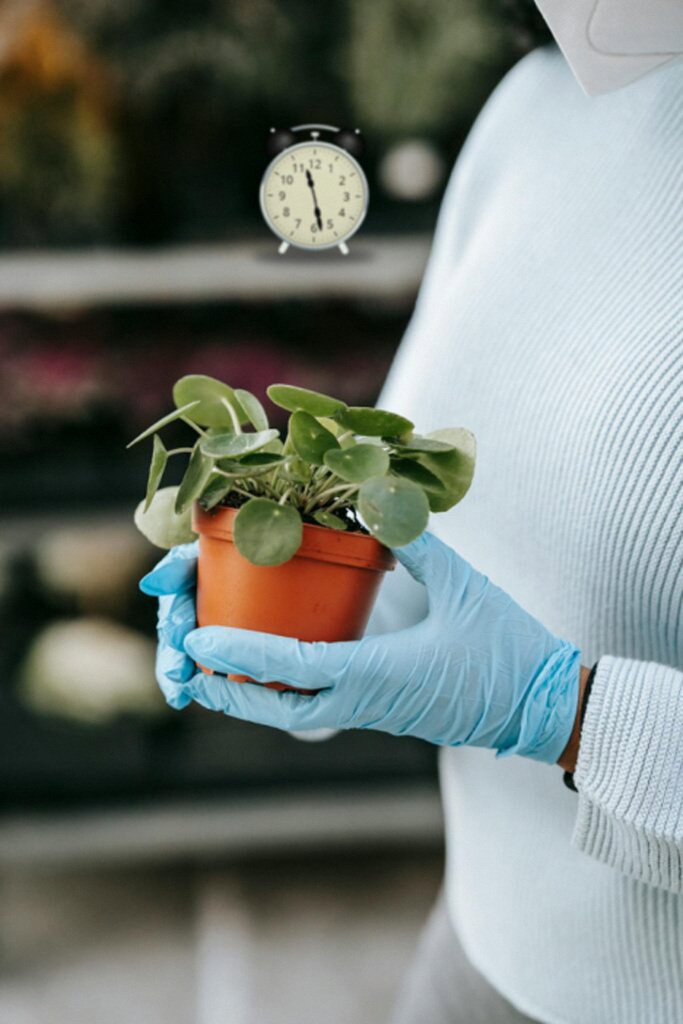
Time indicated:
11h28
